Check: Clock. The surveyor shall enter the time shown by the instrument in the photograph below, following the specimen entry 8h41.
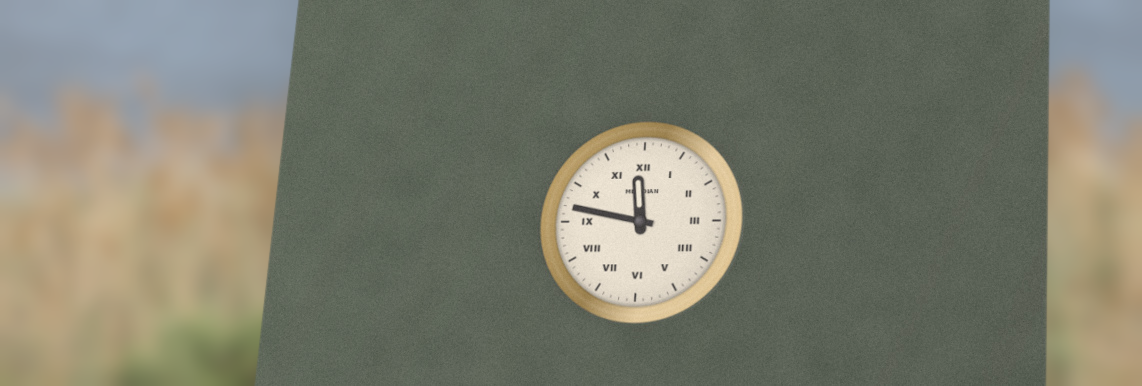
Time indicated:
11h47
